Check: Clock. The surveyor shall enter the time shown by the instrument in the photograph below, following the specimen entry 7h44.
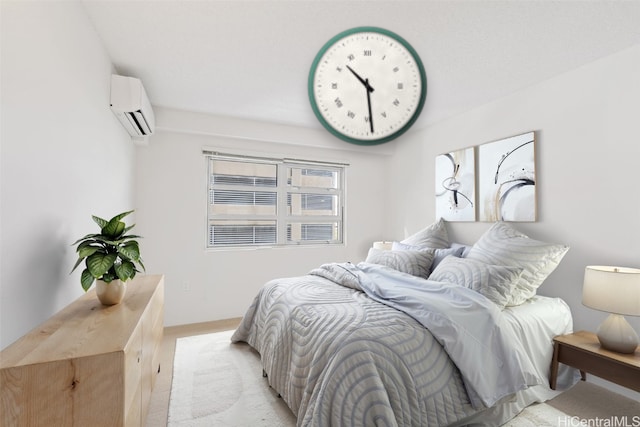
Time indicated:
10h29
